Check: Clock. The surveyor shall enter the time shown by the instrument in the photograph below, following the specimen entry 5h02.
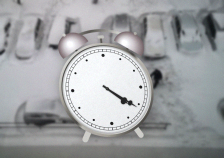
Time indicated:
4h21
